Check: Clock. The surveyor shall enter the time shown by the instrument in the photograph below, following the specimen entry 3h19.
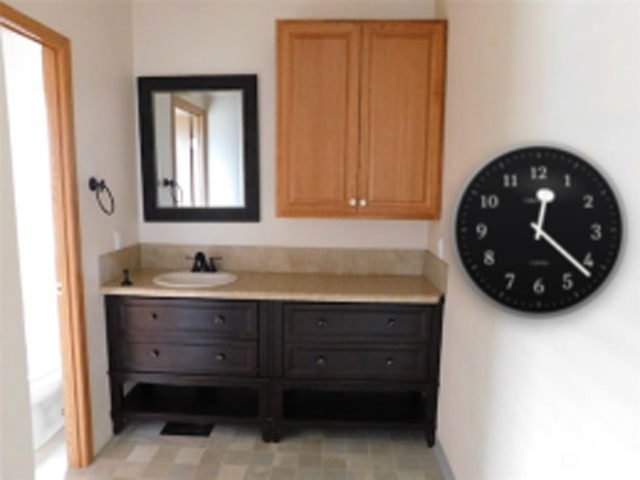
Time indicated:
12h22
